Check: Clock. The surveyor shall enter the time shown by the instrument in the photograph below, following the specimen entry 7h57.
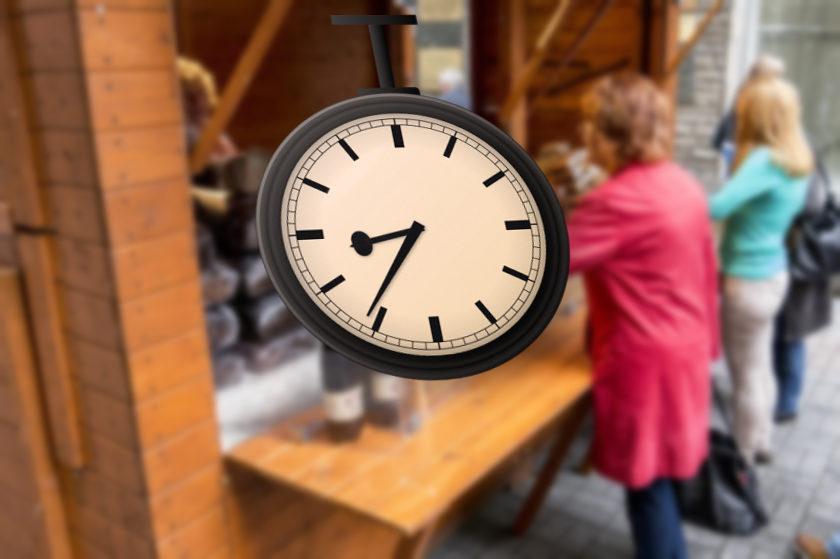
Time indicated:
8h36
